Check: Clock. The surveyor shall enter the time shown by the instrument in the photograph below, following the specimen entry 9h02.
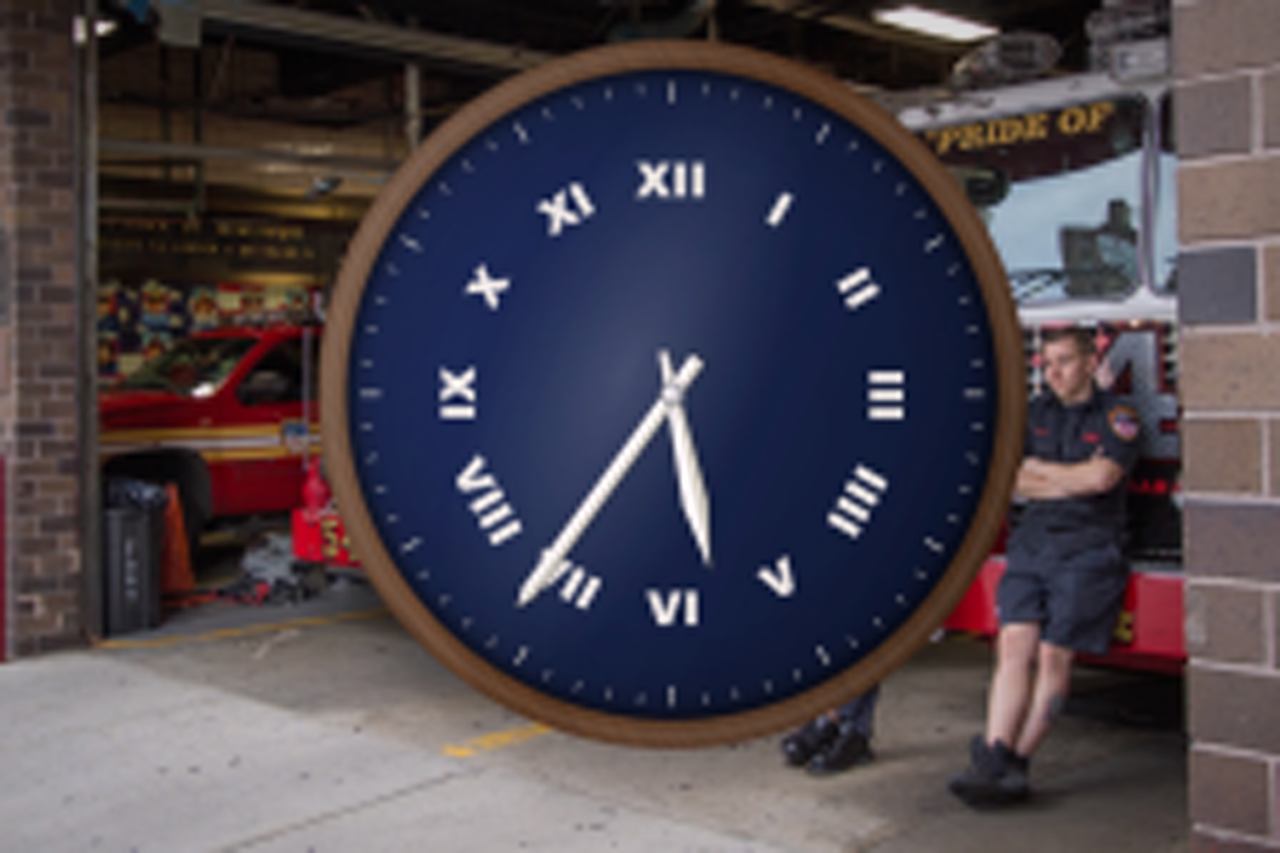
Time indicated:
5h36
